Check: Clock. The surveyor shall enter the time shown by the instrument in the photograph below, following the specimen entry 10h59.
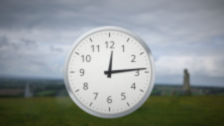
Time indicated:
12h14
